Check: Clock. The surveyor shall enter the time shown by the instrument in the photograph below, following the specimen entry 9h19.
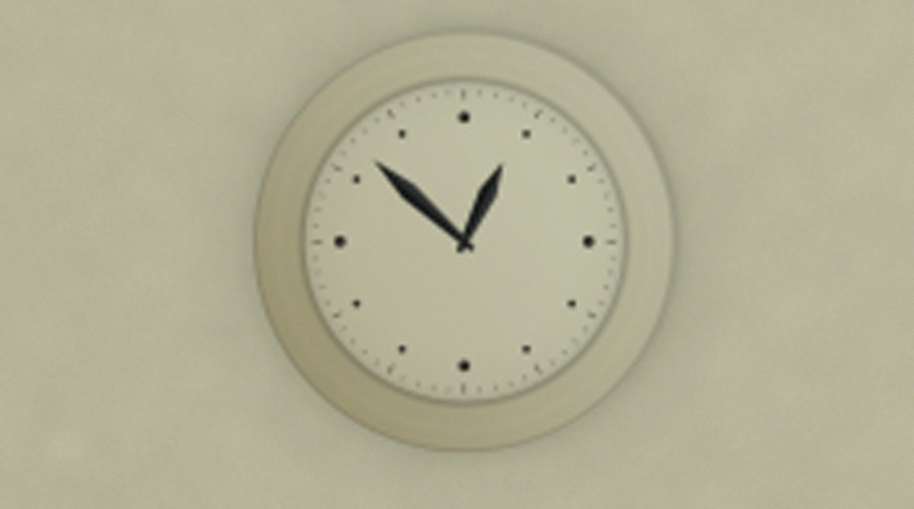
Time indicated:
12h52
